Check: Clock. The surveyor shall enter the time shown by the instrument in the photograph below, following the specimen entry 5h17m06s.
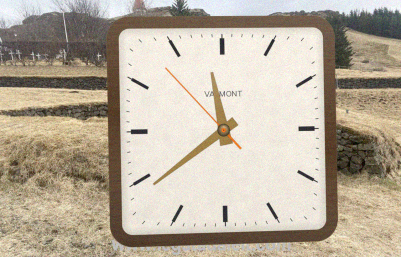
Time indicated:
11h38m53s
